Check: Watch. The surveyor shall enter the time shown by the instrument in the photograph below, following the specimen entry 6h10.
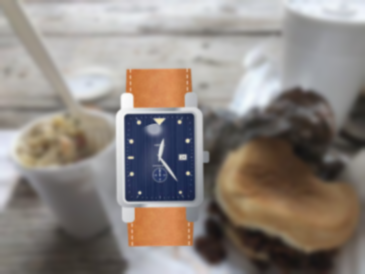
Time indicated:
12h24
